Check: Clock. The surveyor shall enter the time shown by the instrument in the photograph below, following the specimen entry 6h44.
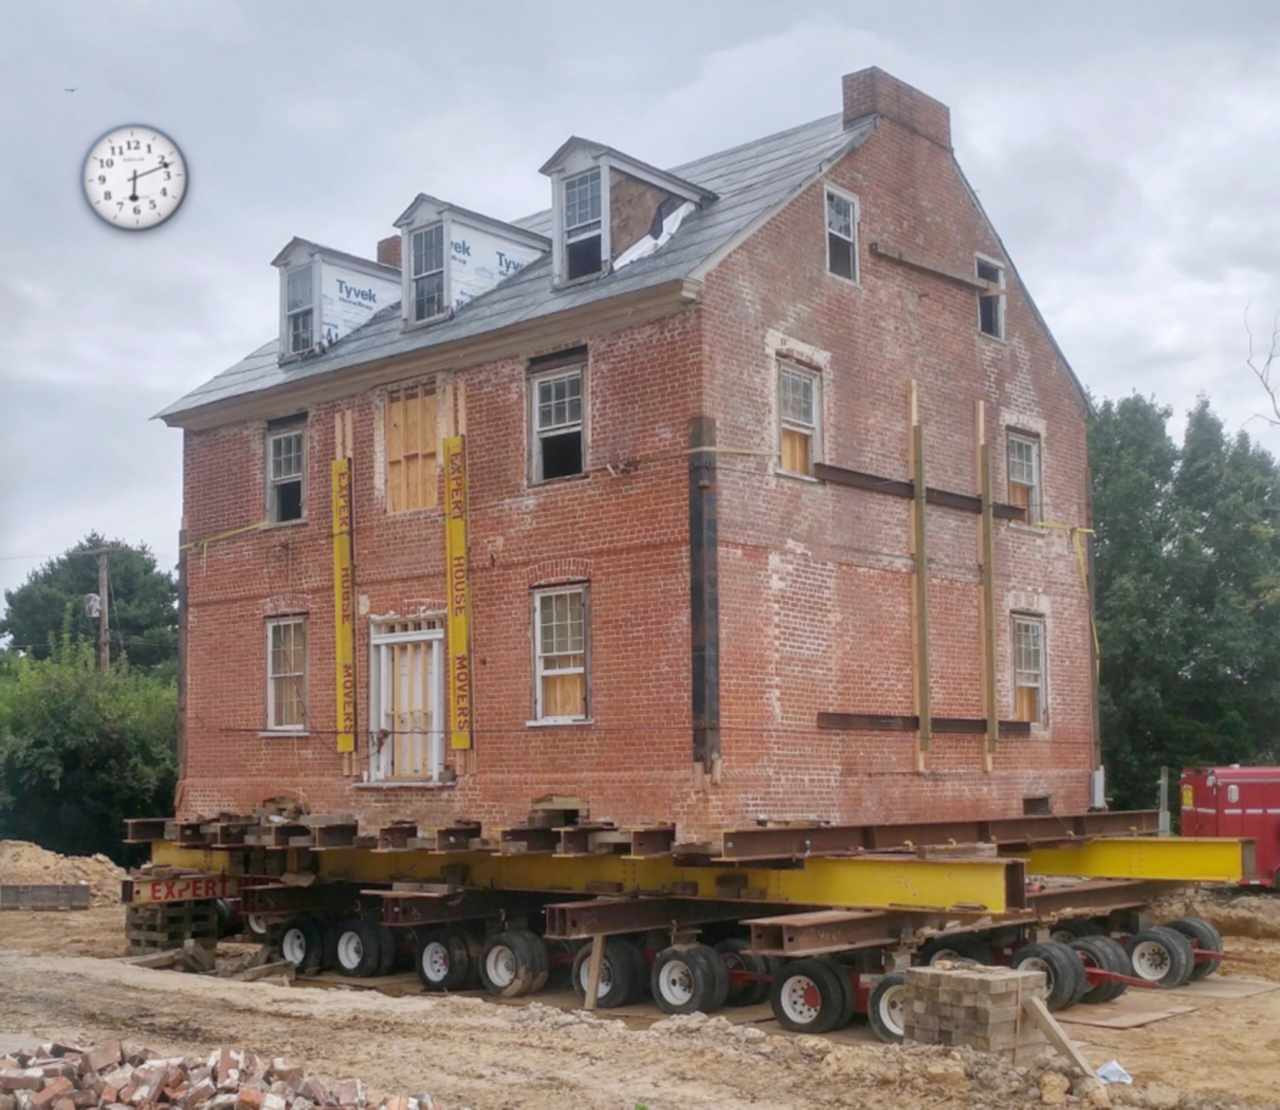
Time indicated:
6h12
